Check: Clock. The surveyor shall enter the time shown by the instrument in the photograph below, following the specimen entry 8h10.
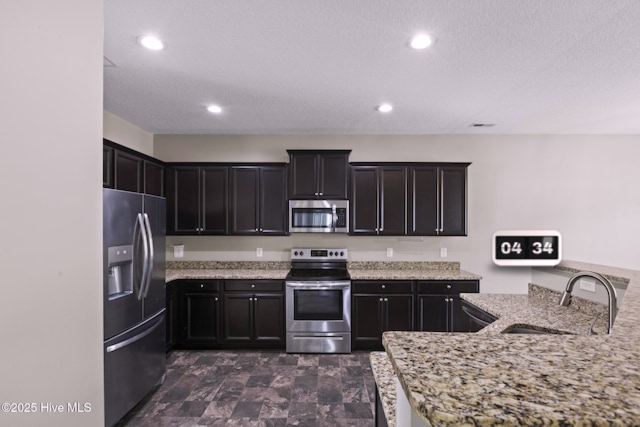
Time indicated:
4h34
